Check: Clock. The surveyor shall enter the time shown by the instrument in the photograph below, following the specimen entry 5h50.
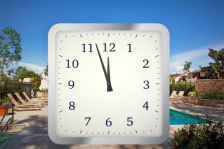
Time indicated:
11h57
